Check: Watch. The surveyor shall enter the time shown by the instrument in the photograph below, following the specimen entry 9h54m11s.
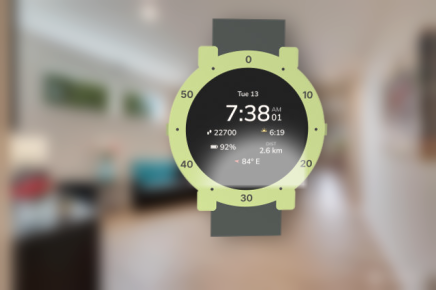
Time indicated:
7h38m01s
